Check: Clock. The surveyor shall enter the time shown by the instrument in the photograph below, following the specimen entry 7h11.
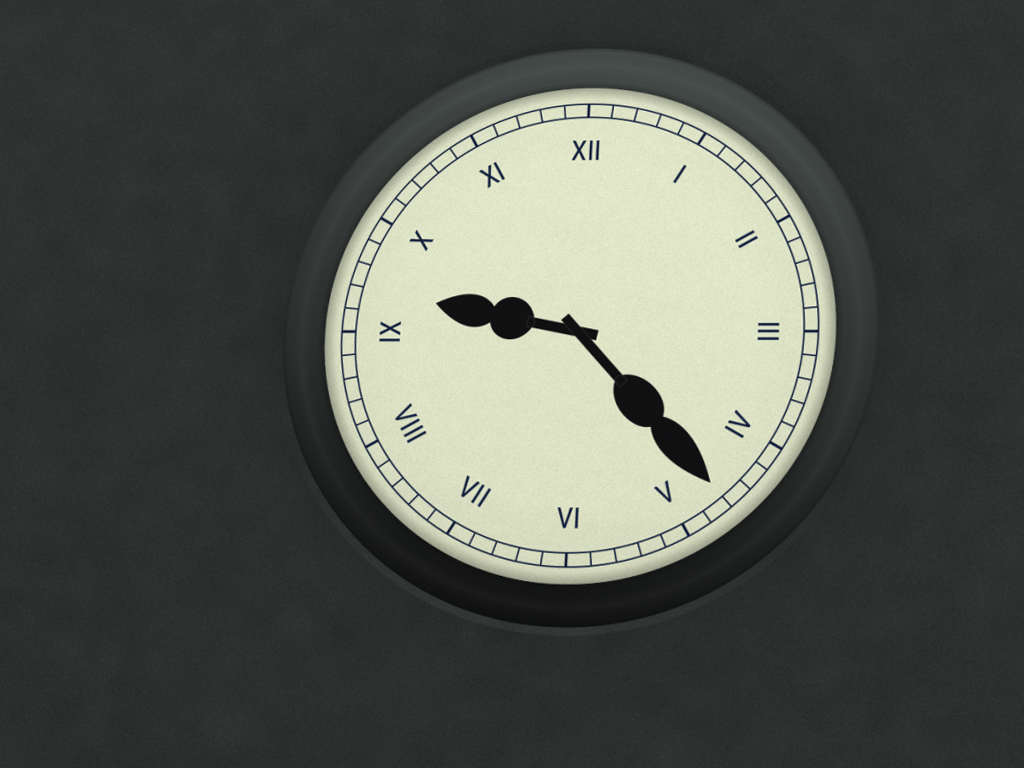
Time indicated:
9h23
